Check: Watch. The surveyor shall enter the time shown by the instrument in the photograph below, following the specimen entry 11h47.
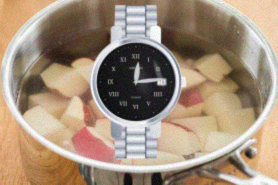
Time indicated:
12h14
